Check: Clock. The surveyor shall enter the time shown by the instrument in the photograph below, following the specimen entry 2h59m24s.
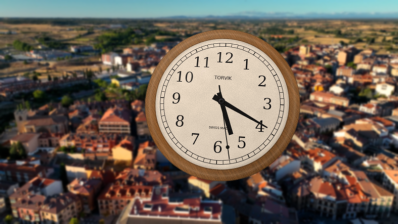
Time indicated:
5h19m28s
